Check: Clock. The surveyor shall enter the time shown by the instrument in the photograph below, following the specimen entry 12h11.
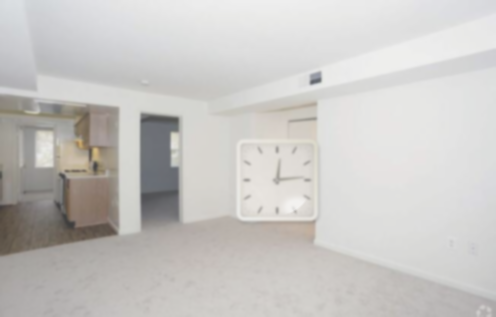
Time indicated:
12h14
